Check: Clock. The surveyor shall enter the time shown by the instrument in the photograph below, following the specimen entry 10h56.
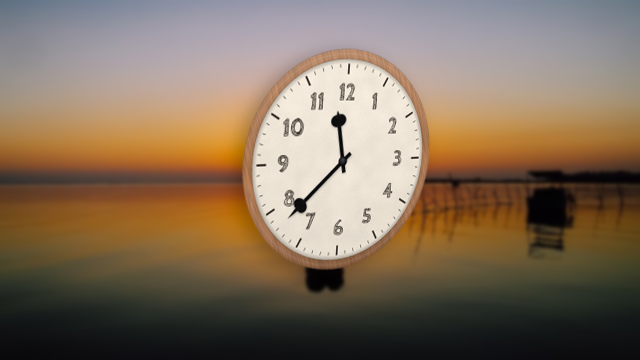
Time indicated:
11h38
